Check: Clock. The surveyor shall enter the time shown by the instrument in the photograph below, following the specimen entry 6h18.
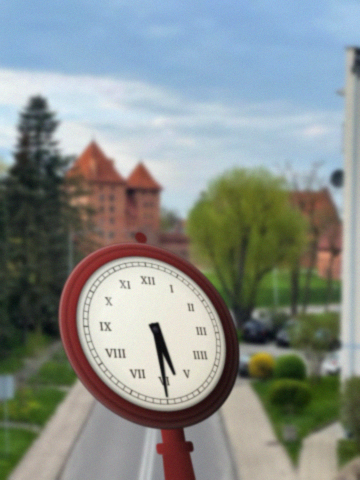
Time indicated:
5h30
